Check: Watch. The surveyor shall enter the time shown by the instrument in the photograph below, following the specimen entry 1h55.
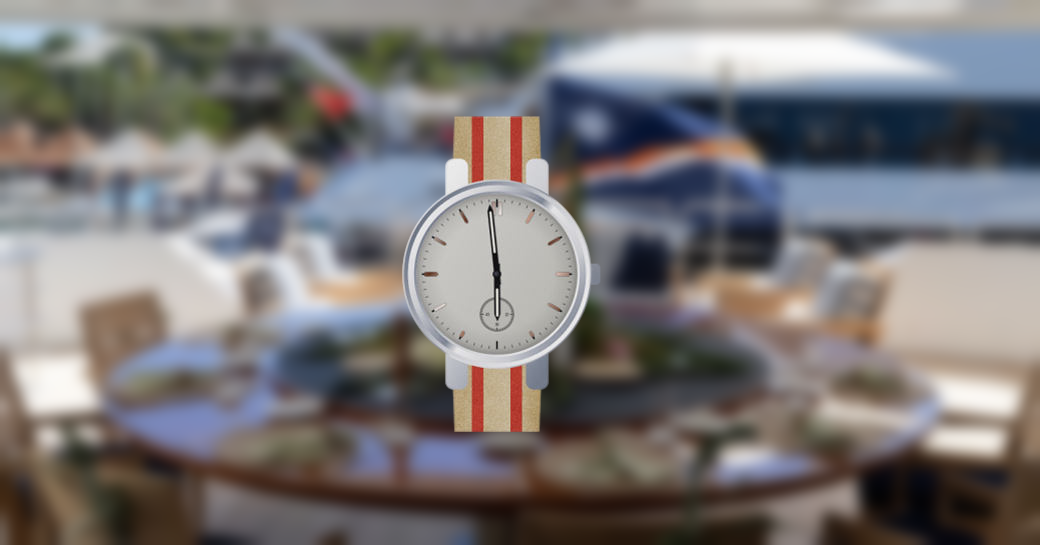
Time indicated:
5h59
